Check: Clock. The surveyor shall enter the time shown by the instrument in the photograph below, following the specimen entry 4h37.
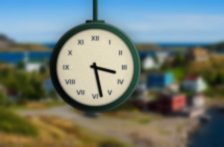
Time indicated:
3h28
